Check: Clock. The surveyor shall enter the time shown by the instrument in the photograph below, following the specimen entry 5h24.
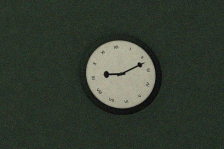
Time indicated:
9h12
